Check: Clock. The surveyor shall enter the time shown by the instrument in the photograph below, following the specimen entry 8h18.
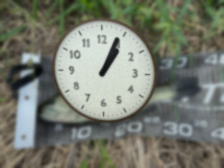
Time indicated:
1h04
